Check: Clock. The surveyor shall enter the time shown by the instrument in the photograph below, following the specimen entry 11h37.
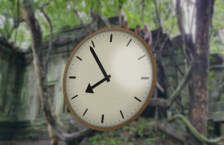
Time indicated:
7h54
